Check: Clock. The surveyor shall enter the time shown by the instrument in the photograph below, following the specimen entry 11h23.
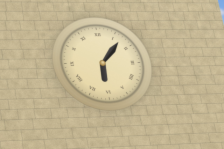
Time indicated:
6h07
